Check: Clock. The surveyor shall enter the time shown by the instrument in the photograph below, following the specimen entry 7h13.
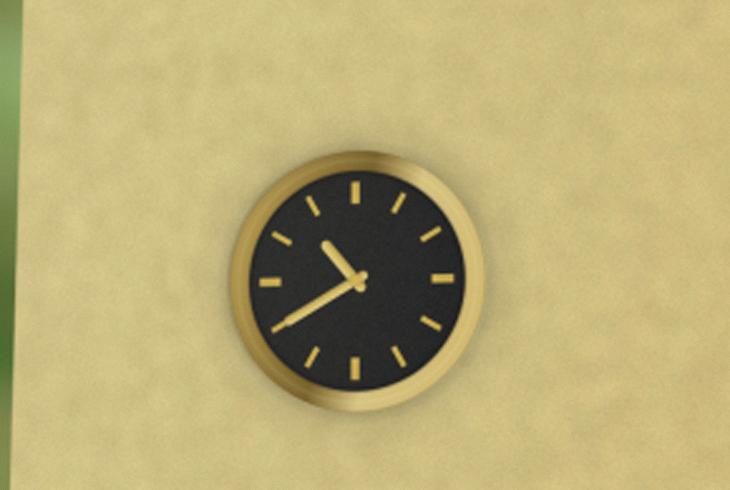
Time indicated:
10h40
